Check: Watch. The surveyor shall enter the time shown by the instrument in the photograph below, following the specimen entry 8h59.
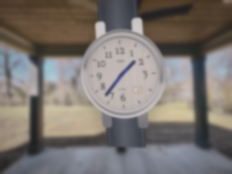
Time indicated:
1h37
